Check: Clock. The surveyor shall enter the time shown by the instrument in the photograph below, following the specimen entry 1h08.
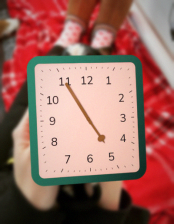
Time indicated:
4h55
